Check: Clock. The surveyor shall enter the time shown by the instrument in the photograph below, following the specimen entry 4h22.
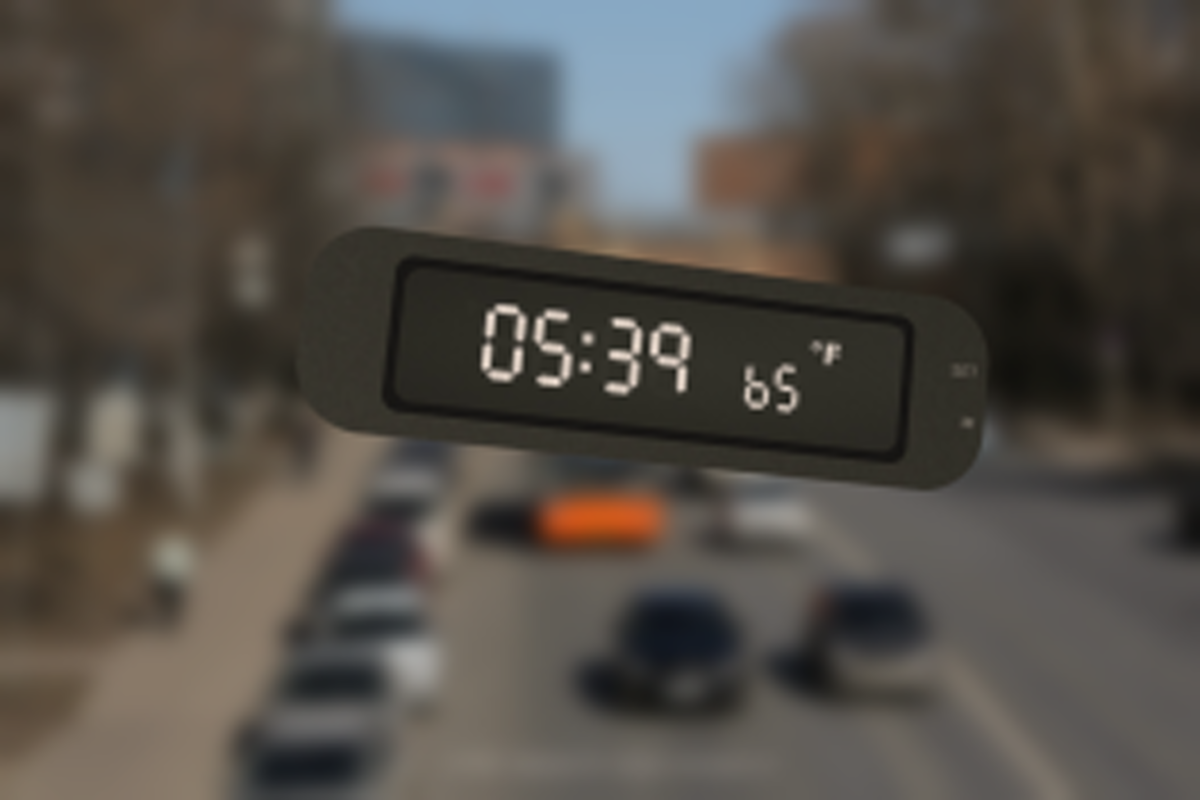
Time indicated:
5h39
